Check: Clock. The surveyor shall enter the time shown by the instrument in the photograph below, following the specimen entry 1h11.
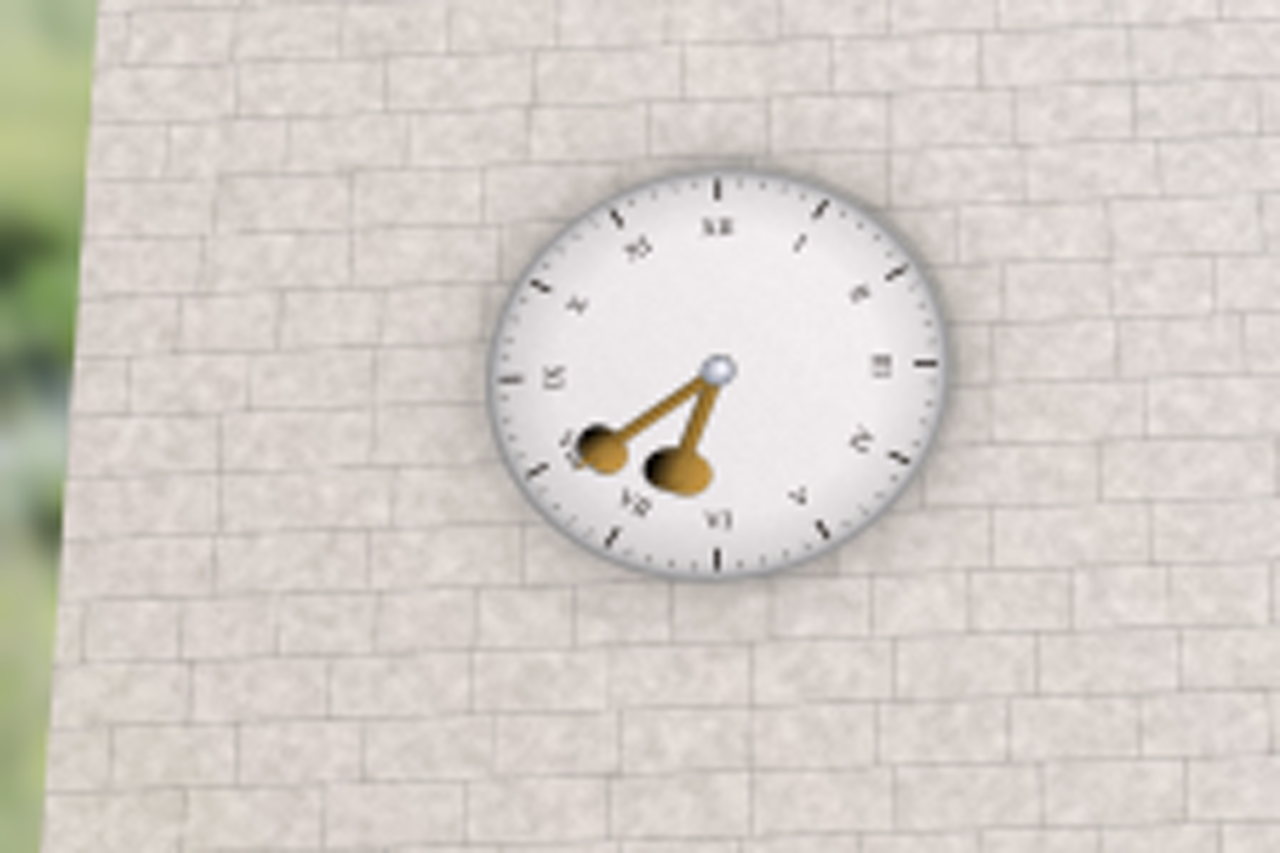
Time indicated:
6h39
